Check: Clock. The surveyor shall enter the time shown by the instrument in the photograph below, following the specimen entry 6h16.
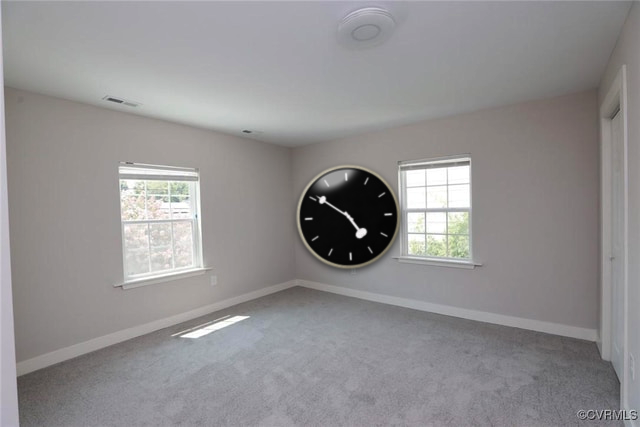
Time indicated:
4h51
